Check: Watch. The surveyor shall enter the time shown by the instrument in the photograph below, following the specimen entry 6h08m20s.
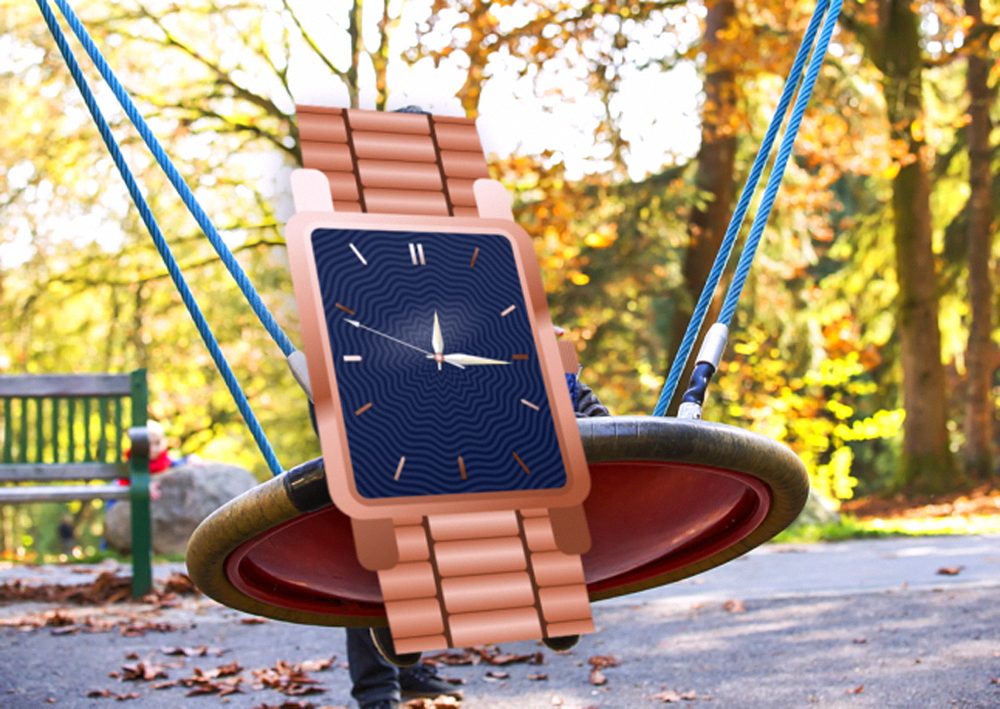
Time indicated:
12h15m49s
